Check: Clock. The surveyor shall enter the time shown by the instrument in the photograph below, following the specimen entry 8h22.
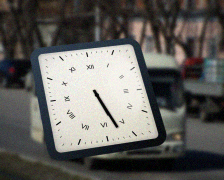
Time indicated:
5h27
